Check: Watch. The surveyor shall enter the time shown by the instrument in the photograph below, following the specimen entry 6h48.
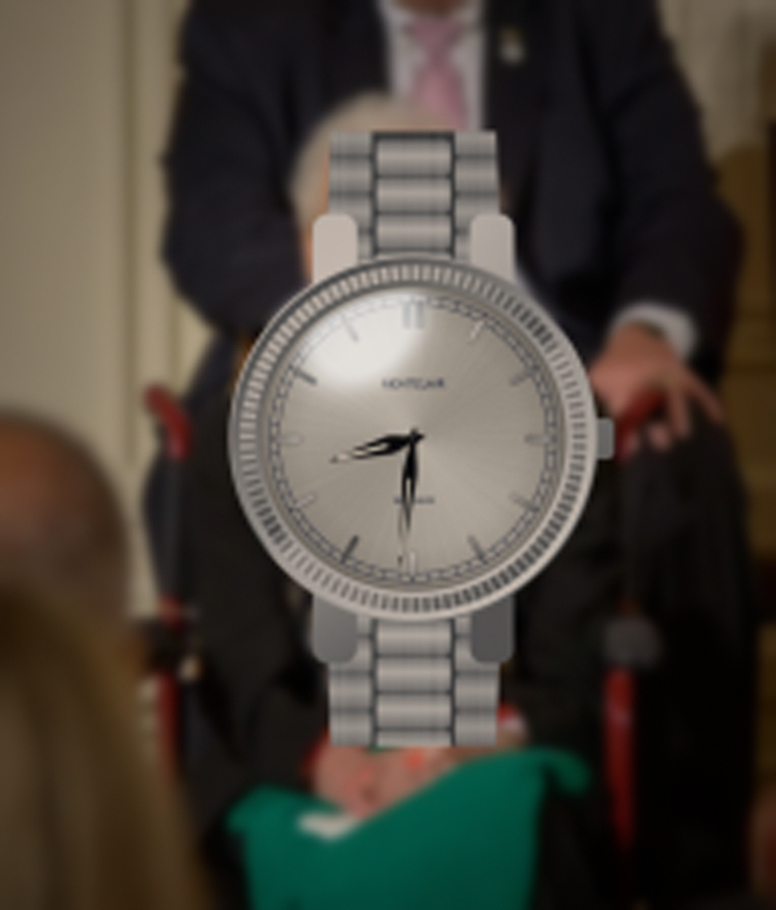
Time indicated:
8h31
